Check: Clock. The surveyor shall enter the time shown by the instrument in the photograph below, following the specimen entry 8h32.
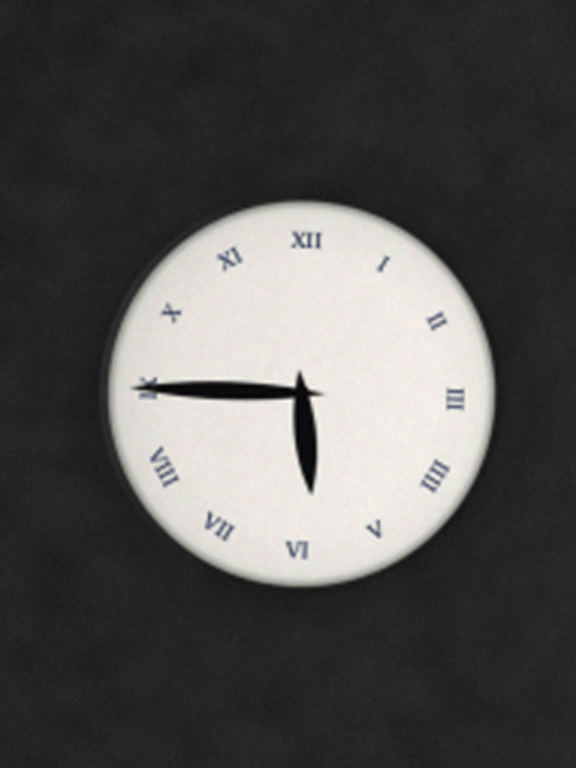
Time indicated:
5h45
